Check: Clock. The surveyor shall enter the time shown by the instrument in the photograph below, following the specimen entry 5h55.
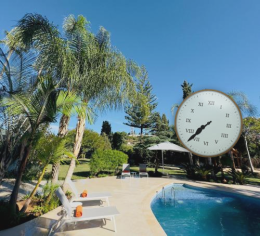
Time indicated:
7h37
